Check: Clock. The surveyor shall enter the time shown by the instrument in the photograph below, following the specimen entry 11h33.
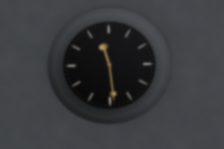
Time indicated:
11h29
